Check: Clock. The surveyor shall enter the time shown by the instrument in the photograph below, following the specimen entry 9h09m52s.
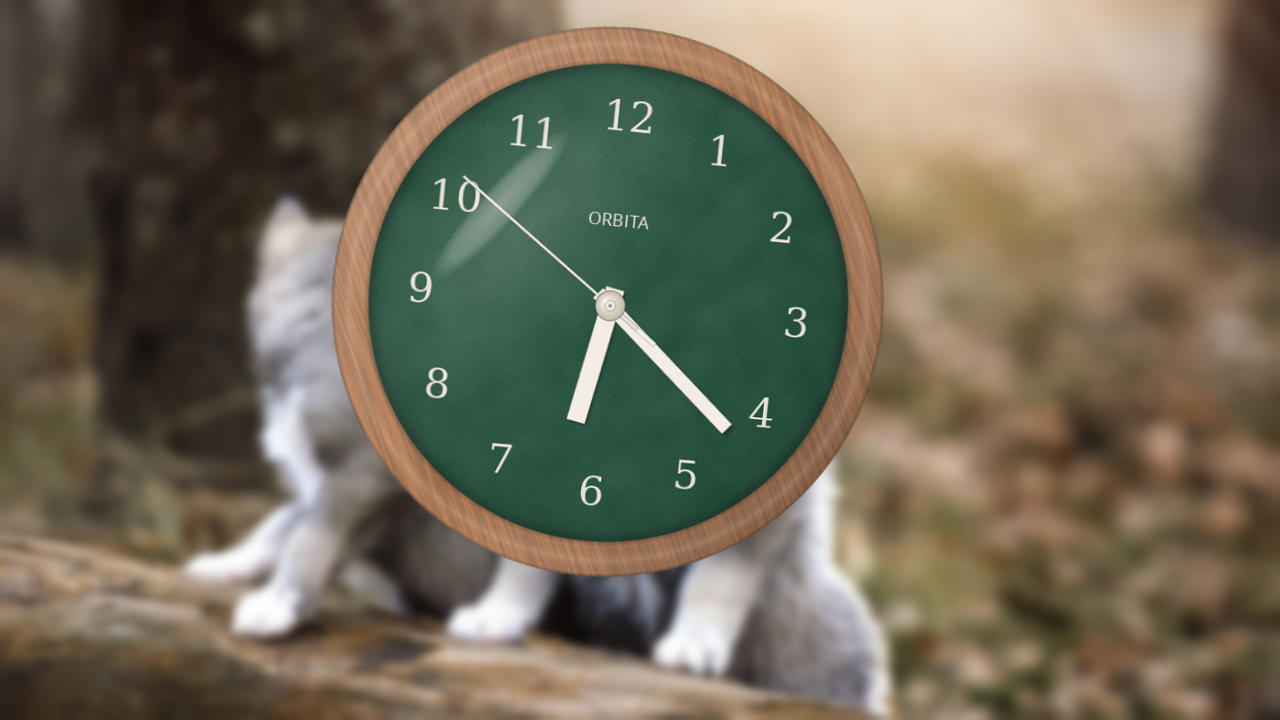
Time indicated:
6h21m51s
